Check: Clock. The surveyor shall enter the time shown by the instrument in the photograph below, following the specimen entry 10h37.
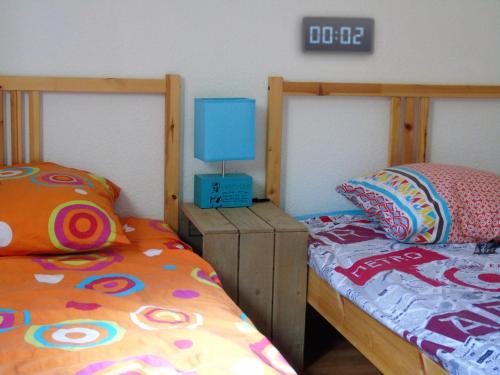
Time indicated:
0h02
